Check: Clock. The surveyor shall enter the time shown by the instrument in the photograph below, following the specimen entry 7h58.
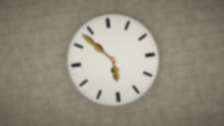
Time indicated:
5h53
